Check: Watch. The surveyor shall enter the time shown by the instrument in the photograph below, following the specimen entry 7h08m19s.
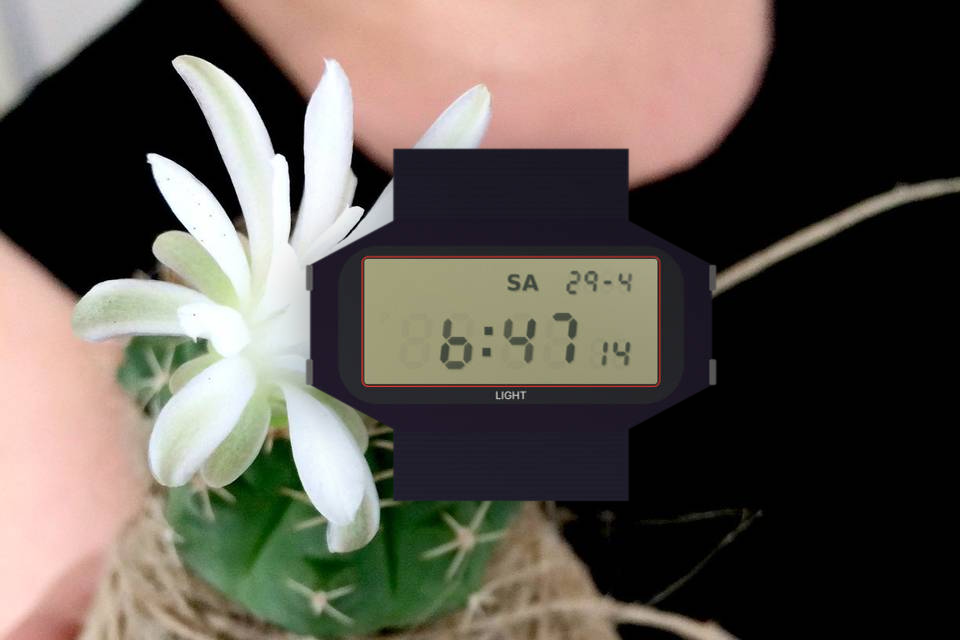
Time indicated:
6h47m14s
